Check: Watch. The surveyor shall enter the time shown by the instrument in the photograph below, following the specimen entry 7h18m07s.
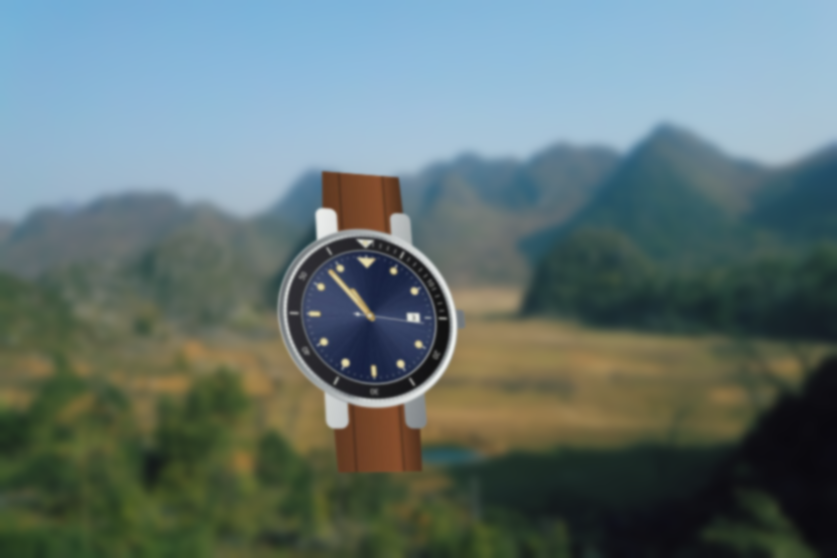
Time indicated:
10h53m16s
